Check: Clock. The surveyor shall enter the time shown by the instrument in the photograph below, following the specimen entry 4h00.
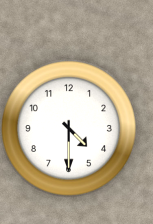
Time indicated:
4h30
